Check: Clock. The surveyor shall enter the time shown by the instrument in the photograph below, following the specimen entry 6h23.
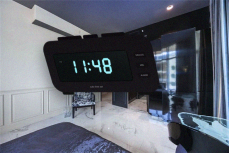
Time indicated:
11h48
